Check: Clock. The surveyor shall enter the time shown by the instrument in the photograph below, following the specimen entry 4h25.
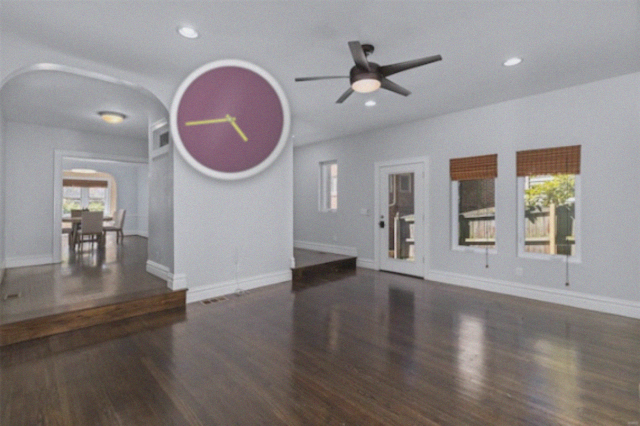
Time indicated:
4h44
